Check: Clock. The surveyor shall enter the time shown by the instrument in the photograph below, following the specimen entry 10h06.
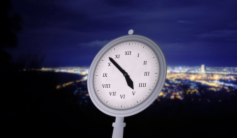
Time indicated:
4h52
